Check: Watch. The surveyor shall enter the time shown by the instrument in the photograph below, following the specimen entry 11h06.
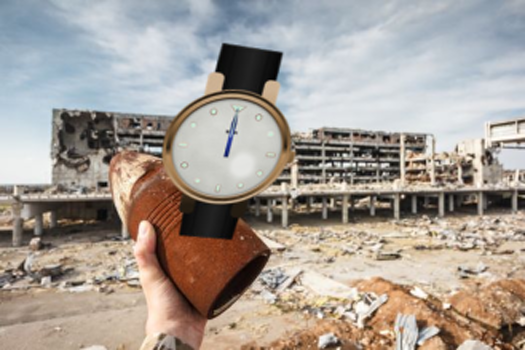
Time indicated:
12h00
